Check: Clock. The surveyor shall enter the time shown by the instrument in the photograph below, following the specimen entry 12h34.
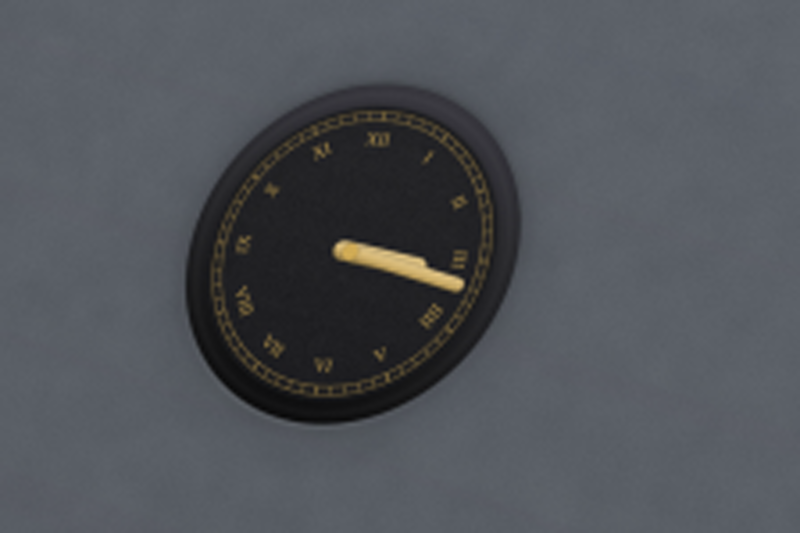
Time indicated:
3h17
